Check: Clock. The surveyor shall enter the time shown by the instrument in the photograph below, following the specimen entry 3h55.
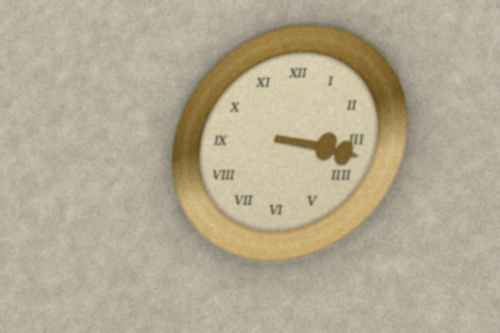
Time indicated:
3h17
